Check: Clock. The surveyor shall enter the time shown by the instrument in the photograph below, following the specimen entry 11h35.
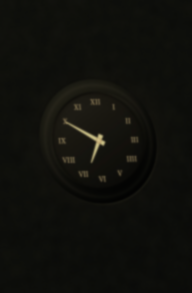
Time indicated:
6h50
